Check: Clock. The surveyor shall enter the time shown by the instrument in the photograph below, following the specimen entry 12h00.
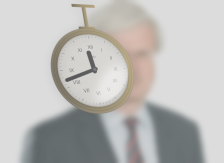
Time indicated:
11h42
